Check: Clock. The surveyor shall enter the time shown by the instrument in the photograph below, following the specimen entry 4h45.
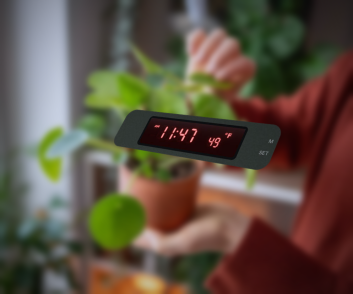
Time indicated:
11h47
